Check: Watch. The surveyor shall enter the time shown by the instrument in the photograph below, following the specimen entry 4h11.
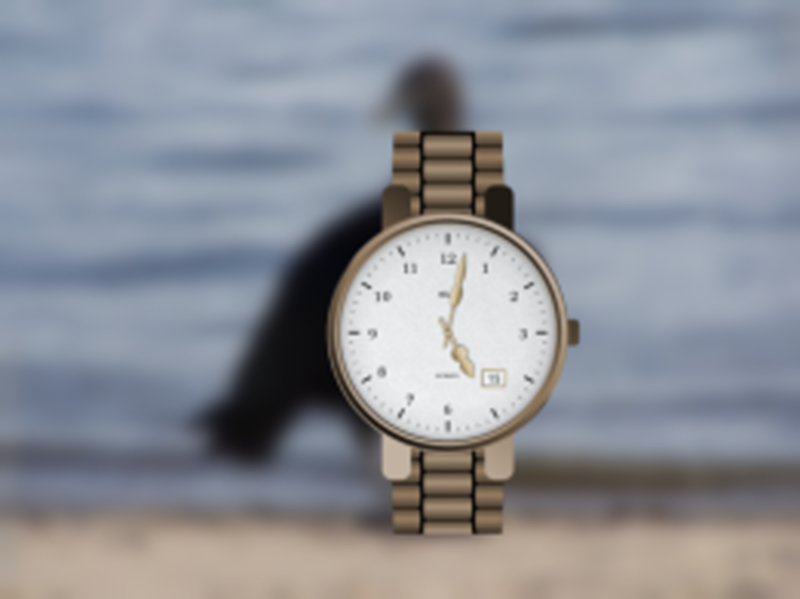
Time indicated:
5h02
